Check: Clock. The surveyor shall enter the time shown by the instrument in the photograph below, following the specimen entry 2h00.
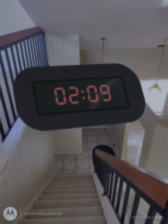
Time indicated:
2h09
